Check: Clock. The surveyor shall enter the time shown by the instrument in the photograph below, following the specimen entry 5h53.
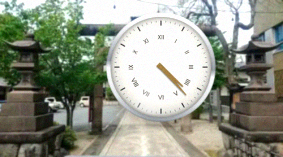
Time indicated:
4h23
